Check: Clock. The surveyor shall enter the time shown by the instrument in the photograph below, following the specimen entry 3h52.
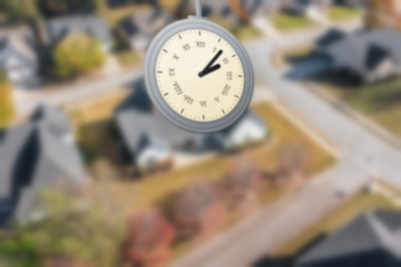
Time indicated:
2h07
